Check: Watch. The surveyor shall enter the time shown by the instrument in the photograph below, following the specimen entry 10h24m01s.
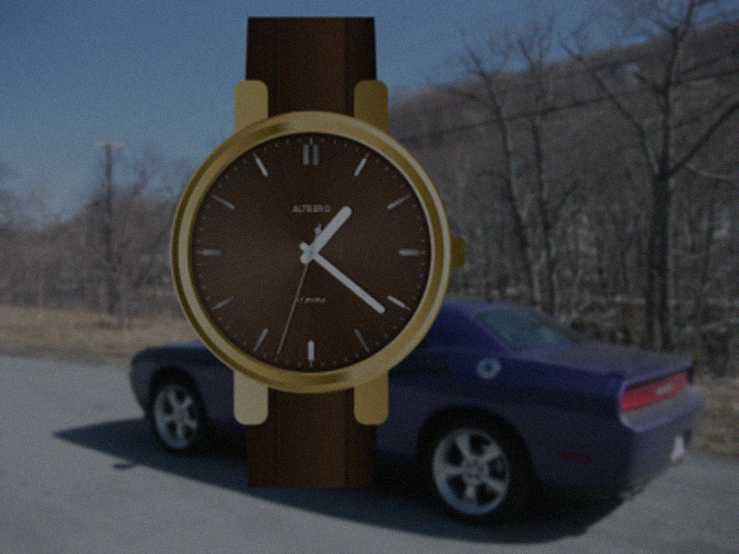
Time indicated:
1h21m33s
